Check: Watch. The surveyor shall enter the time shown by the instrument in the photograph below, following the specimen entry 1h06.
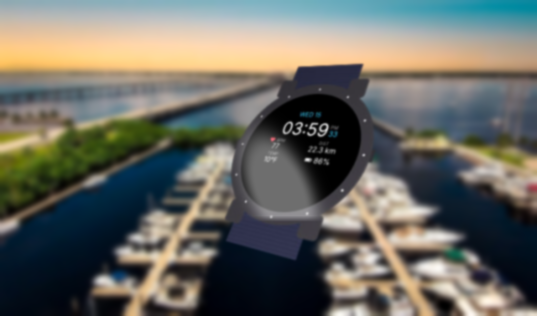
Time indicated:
3h59
